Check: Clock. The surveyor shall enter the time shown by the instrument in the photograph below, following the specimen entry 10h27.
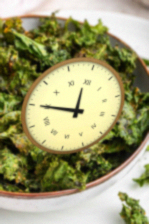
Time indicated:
11h45
